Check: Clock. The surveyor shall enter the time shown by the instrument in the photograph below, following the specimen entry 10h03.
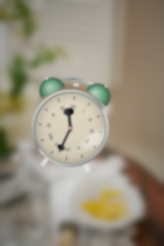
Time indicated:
11h33
